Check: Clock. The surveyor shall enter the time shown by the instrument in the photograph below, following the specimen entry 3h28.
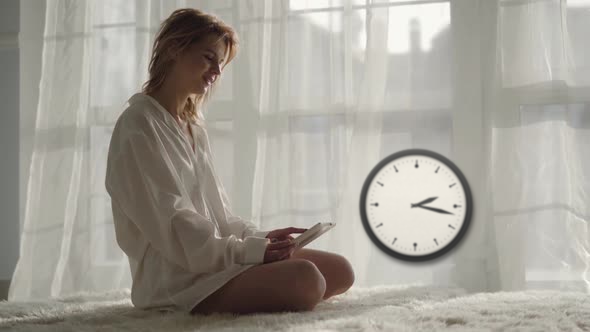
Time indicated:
2h17
